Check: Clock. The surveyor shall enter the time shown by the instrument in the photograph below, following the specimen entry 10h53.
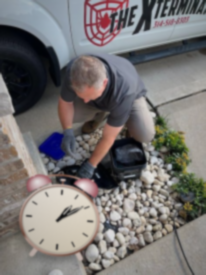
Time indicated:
1h09
